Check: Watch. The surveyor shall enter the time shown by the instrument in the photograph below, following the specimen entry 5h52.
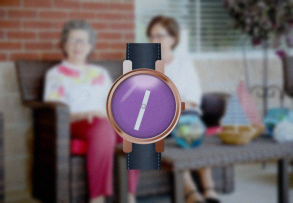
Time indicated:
12h33
